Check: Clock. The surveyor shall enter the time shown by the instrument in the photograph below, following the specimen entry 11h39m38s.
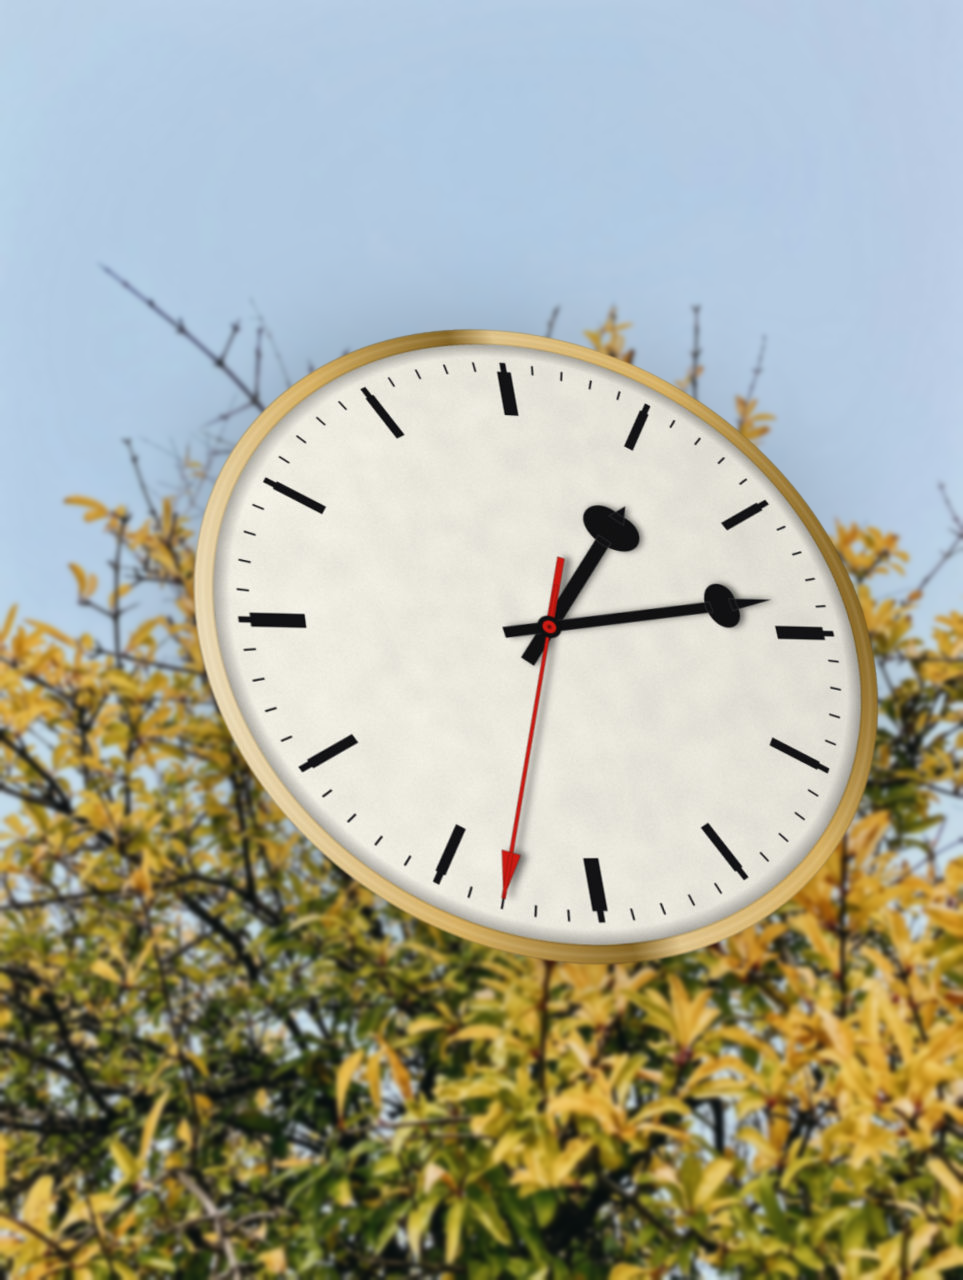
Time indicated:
1h13m33s
